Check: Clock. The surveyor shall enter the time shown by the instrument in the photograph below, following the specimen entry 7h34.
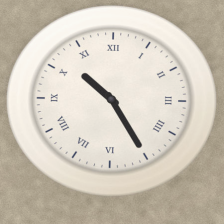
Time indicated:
10h25
